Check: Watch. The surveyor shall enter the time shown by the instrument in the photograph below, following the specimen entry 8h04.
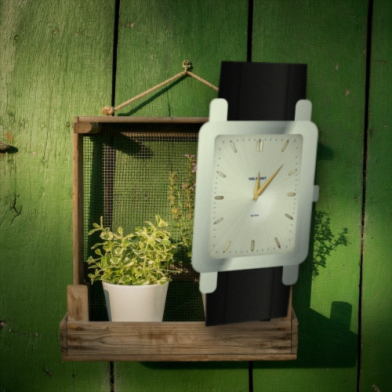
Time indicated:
12h07
